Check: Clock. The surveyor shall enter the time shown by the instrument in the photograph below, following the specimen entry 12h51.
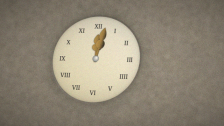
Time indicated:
12h02
